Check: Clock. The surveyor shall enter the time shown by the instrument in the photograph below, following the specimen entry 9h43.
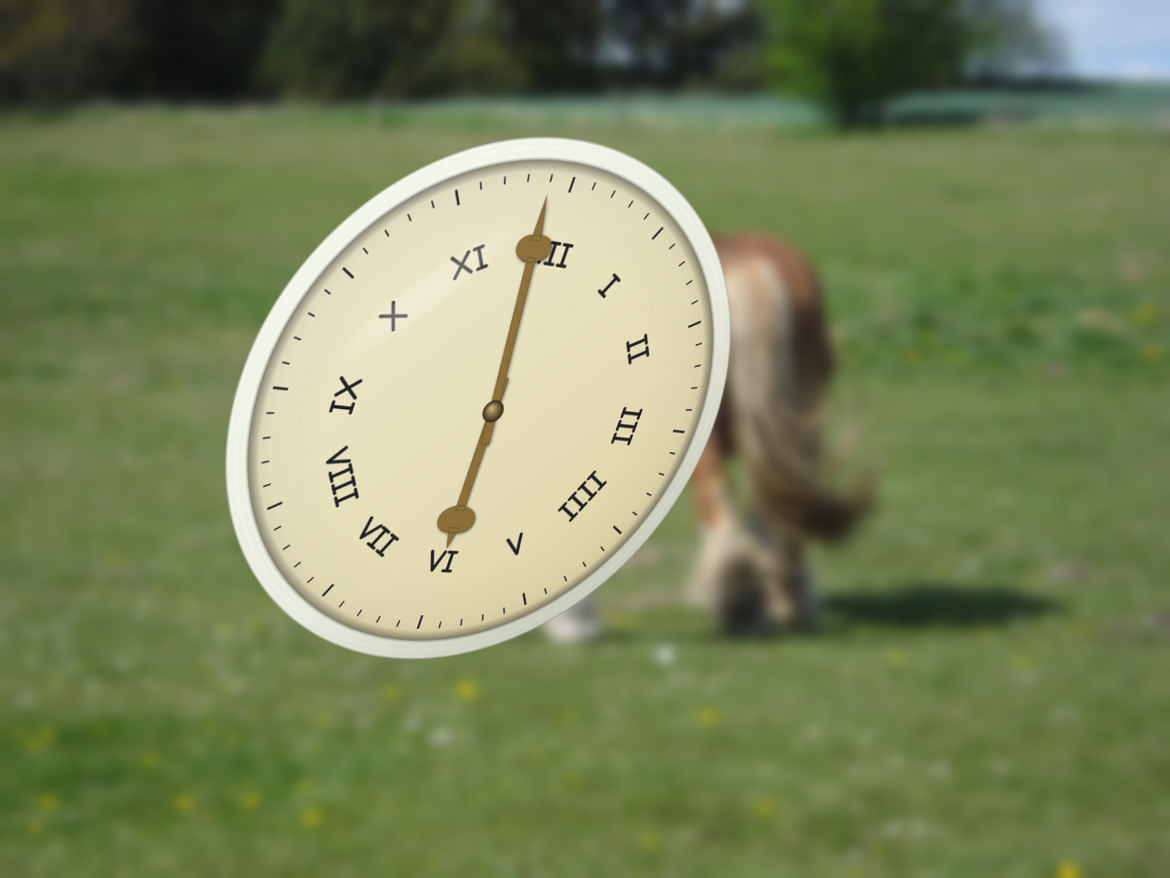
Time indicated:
5h59
